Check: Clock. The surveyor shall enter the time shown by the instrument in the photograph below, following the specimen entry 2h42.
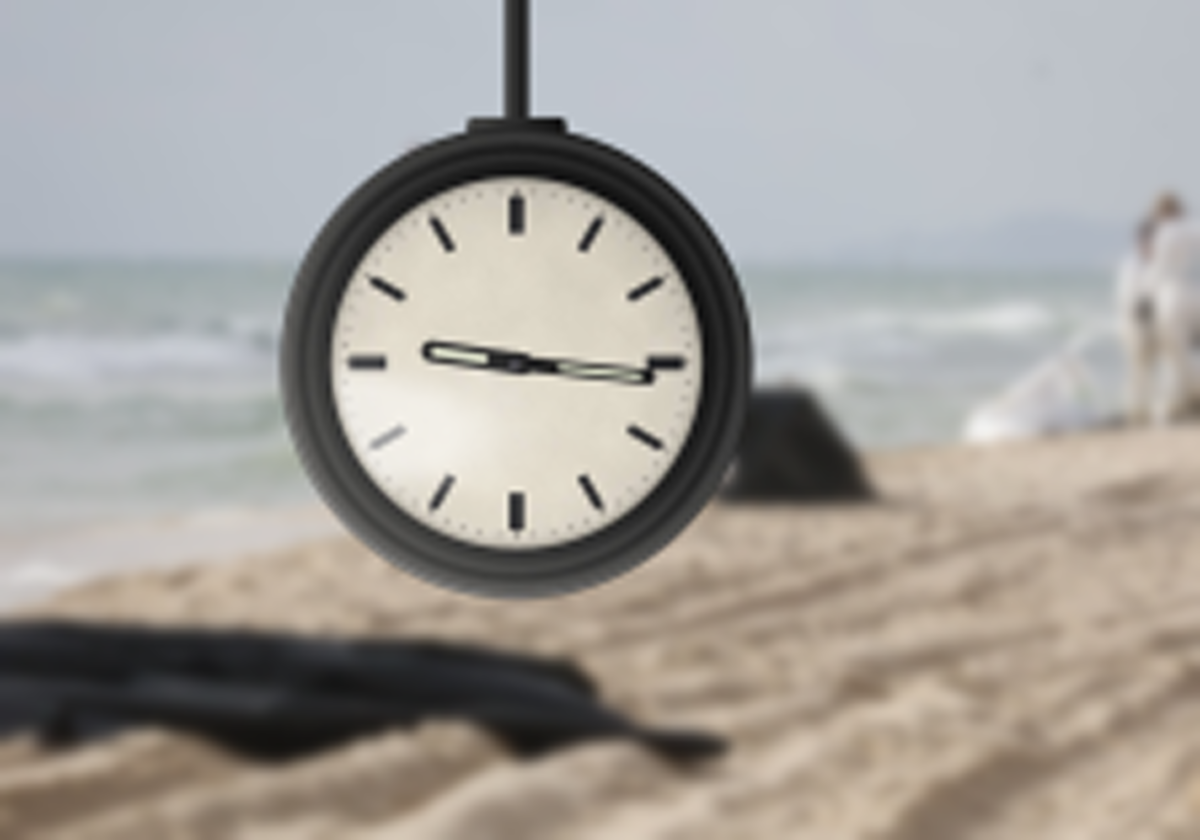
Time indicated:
9h16
